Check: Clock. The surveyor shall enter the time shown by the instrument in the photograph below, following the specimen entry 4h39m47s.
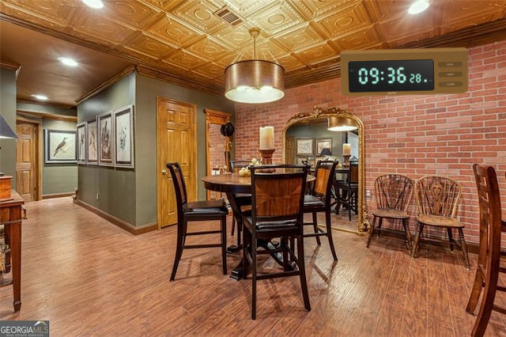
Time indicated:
9h36m28s
